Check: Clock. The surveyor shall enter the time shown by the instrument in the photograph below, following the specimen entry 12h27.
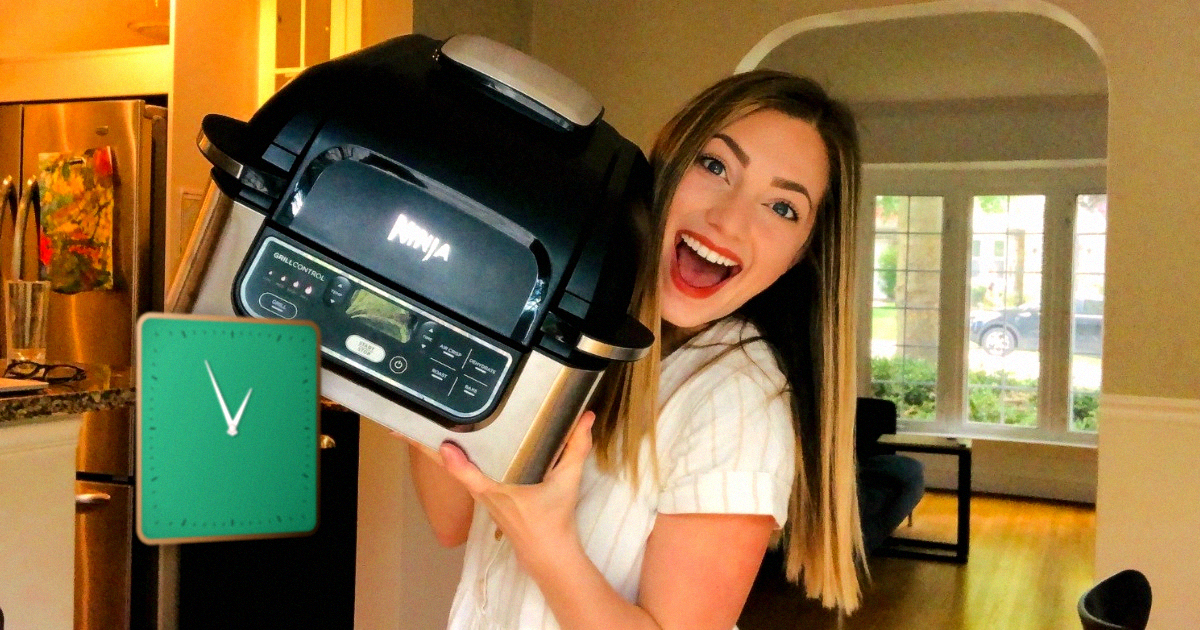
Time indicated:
12h56
